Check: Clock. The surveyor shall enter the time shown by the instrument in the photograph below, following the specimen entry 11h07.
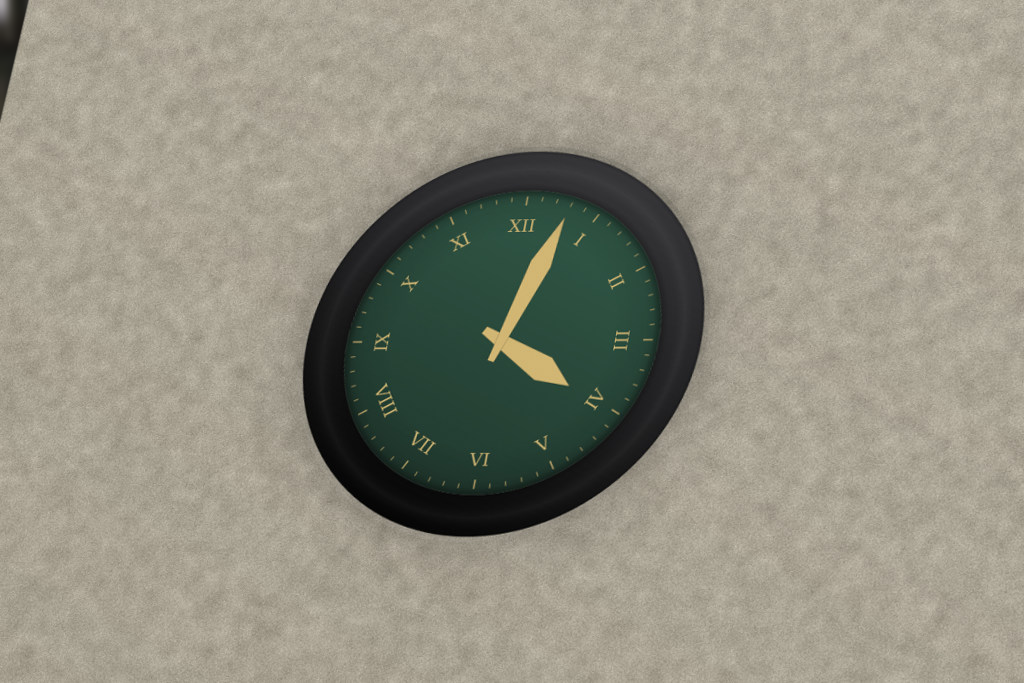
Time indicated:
4h03
